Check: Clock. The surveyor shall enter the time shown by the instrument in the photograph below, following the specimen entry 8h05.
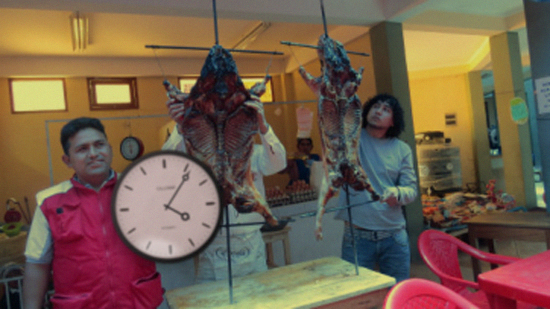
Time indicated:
4h06
